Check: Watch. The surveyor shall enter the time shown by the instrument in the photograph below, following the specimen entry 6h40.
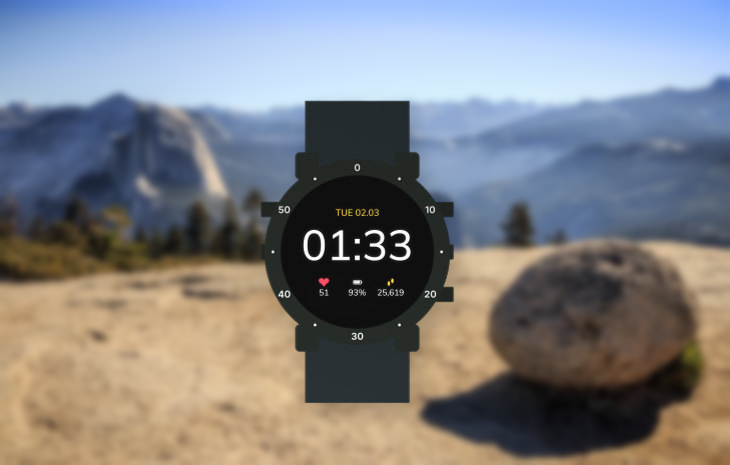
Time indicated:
1h33
